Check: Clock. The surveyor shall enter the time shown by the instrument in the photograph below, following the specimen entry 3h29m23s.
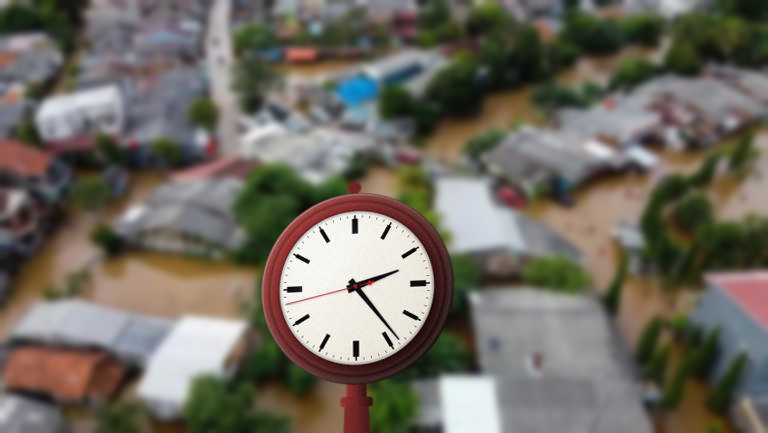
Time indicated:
2h23m43s
